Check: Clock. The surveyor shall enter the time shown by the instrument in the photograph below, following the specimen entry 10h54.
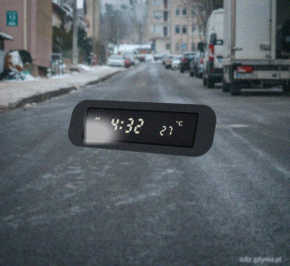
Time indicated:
4h32
